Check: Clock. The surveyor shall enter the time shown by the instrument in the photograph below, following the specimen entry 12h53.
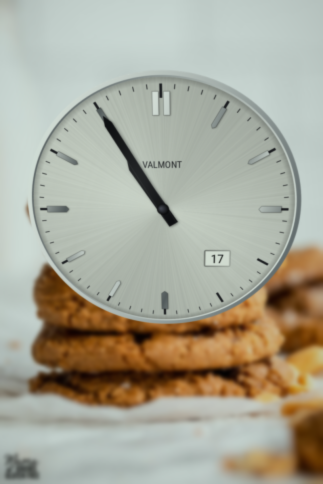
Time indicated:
10h55
